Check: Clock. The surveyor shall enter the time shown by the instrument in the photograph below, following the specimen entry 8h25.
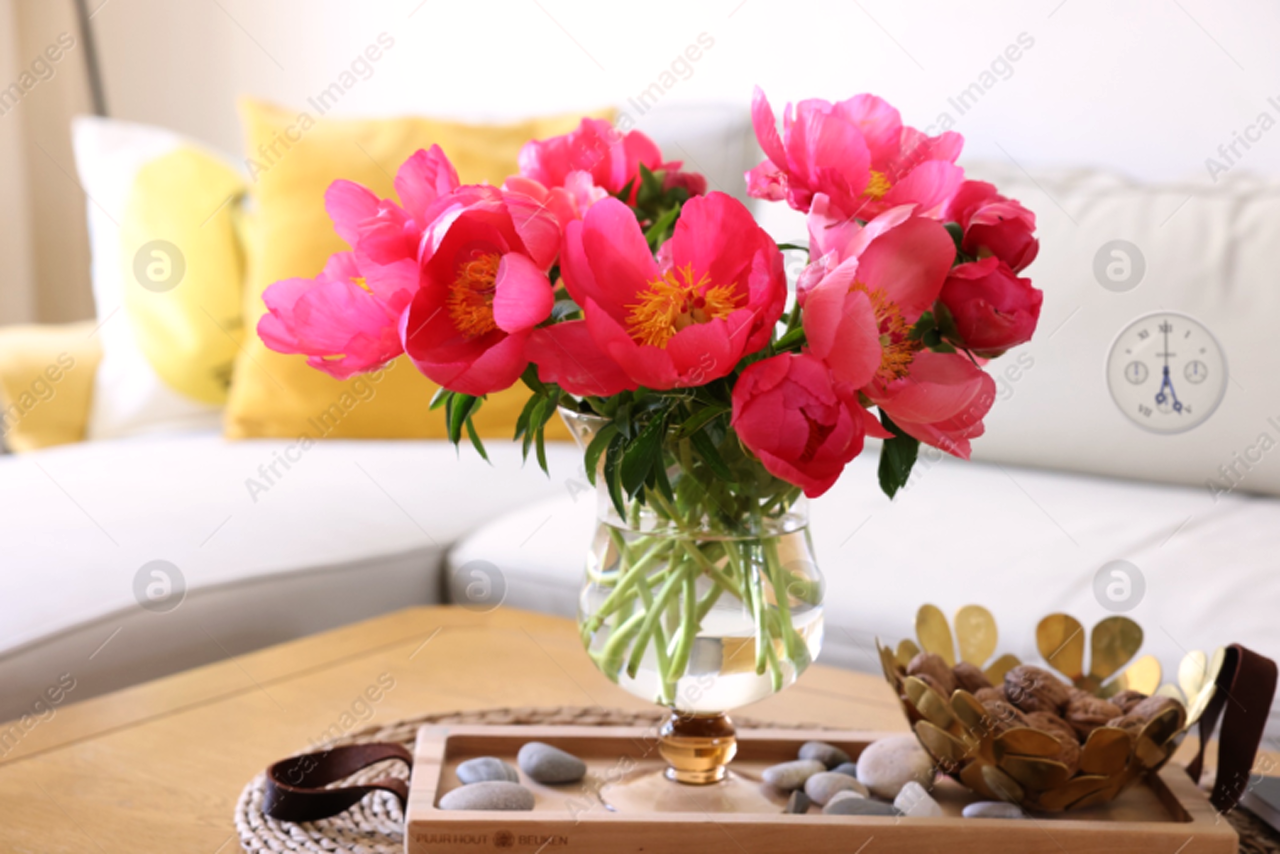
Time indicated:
6h27
